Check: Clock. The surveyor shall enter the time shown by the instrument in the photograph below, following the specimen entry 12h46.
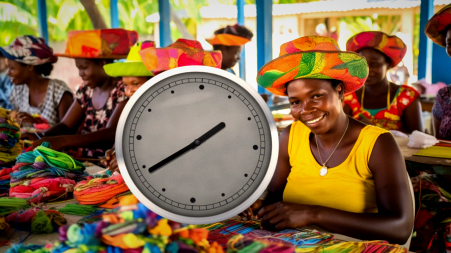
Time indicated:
1h39
